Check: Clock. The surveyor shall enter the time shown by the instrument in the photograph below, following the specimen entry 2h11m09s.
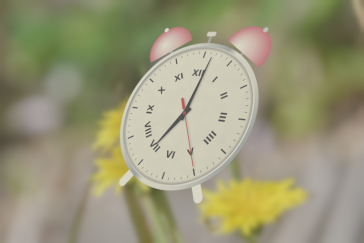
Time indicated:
7h01m25s
